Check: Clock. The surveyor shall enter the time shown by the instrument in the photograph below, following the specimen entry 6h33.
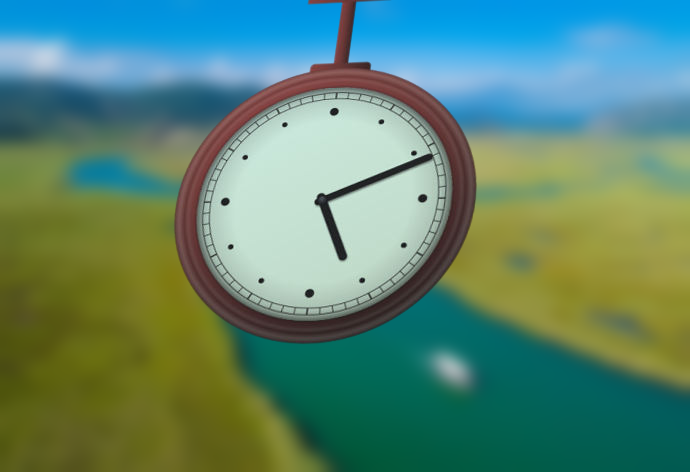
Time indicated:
5h11
